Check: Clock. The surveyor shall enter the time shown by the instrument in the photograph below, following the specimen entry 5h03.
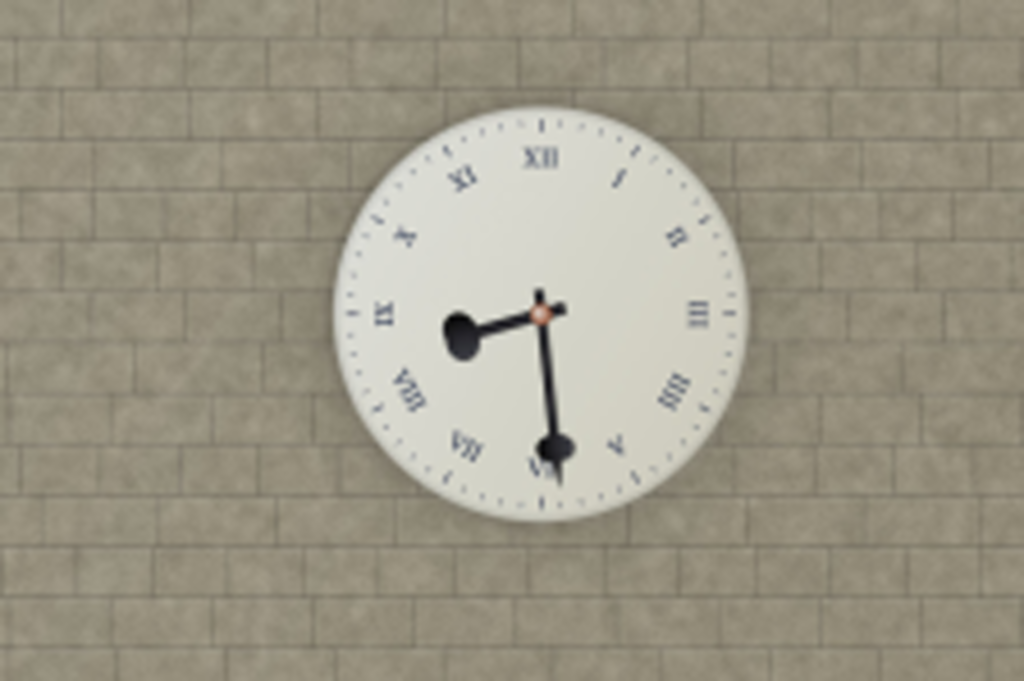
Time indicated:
8h29
